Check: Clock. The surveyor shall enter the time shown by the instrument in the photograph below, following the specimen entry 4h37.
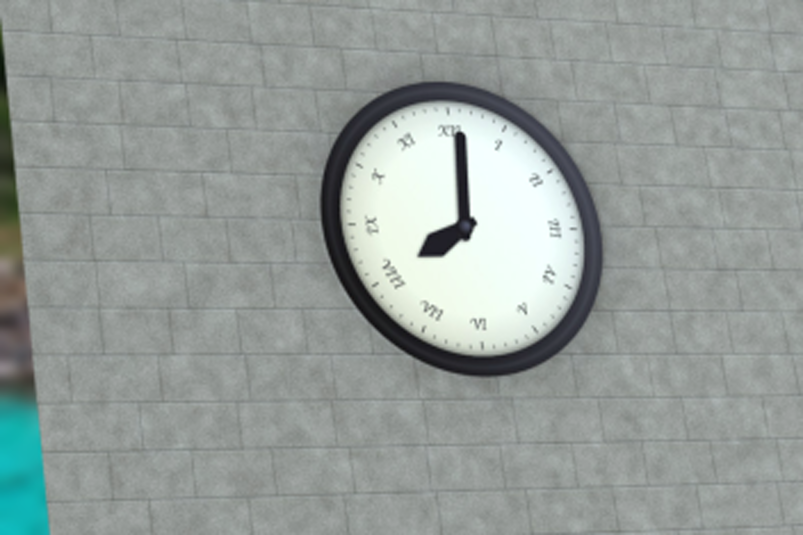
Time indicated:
8h01
